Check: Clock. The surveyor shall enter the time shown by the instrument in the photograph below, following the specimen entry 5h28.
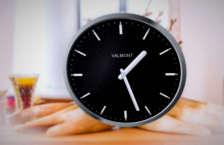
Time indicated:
1h27
